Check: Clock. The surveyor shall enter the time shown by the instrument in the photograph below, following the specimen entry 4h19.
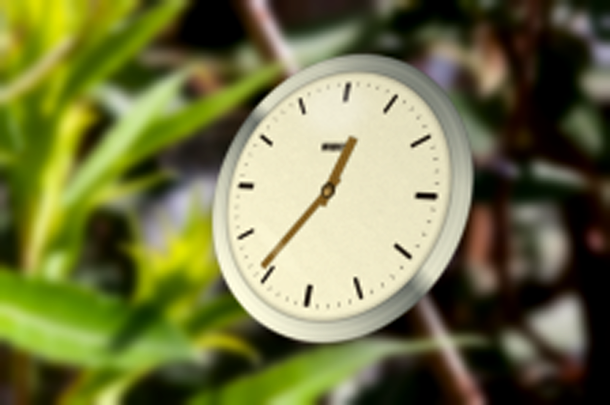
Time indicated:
12h36
